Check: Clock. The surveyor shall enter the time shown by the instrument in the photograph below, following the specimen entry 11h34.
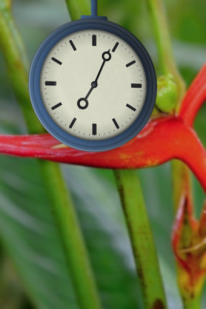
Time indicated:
7h04
